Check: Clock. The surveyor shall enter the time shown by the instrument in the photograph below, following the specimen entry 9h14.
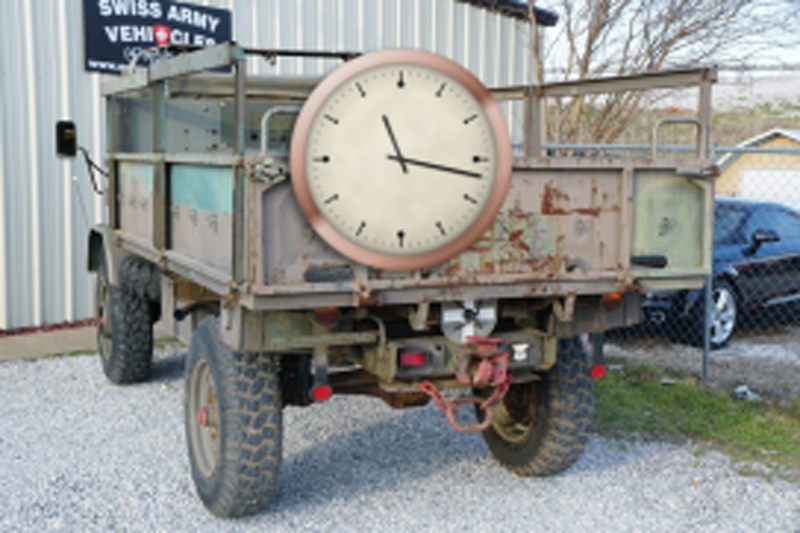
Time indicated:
11h17
